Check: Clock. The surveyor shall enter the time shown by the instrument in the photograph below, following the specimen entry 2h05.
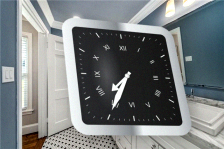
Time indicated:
7h35
